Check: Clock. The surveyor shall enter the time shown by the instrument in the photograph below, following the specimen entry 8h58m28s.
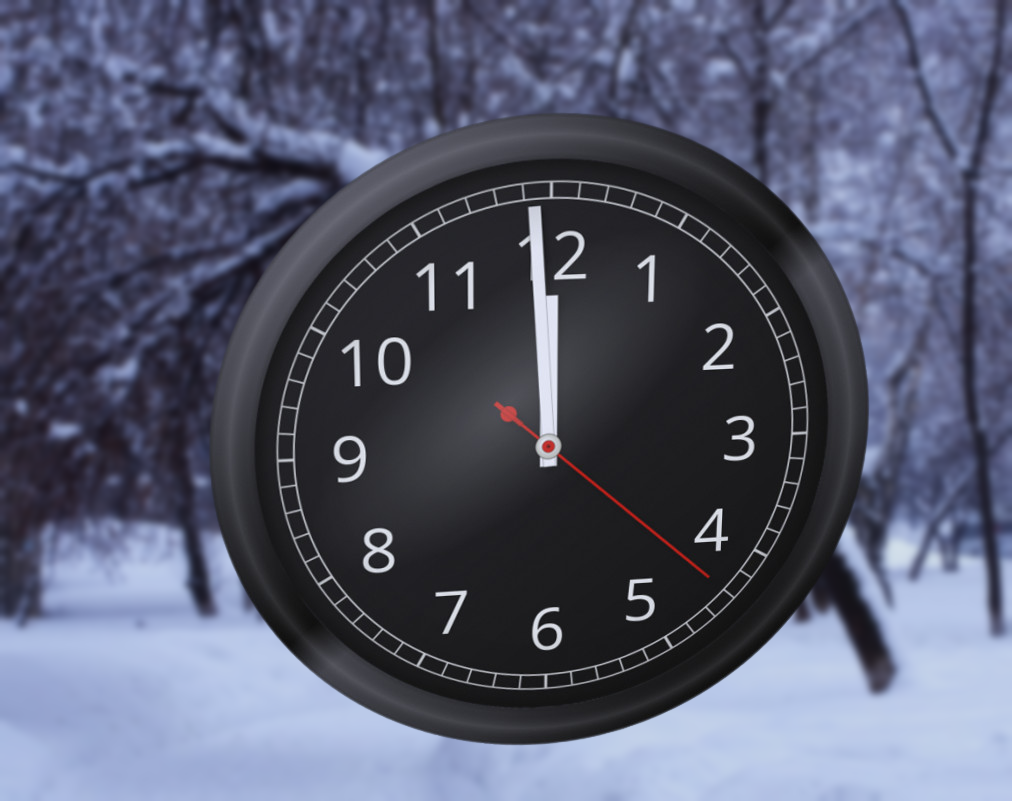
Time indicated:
11h59m22s
